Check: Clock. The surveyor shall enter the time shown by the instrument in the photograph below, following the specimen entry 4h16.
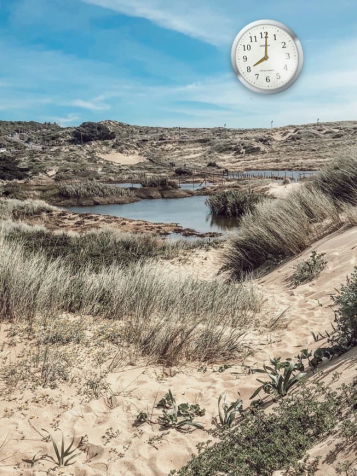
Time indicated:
8h01
